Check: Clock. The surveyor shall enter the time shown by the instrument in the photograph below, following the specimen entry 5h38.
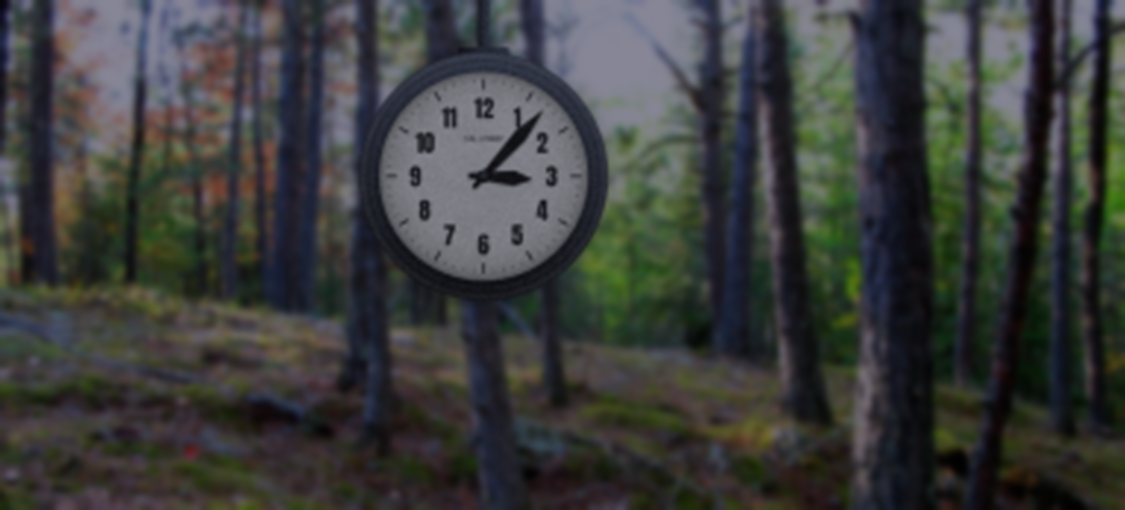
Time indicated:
3h07
